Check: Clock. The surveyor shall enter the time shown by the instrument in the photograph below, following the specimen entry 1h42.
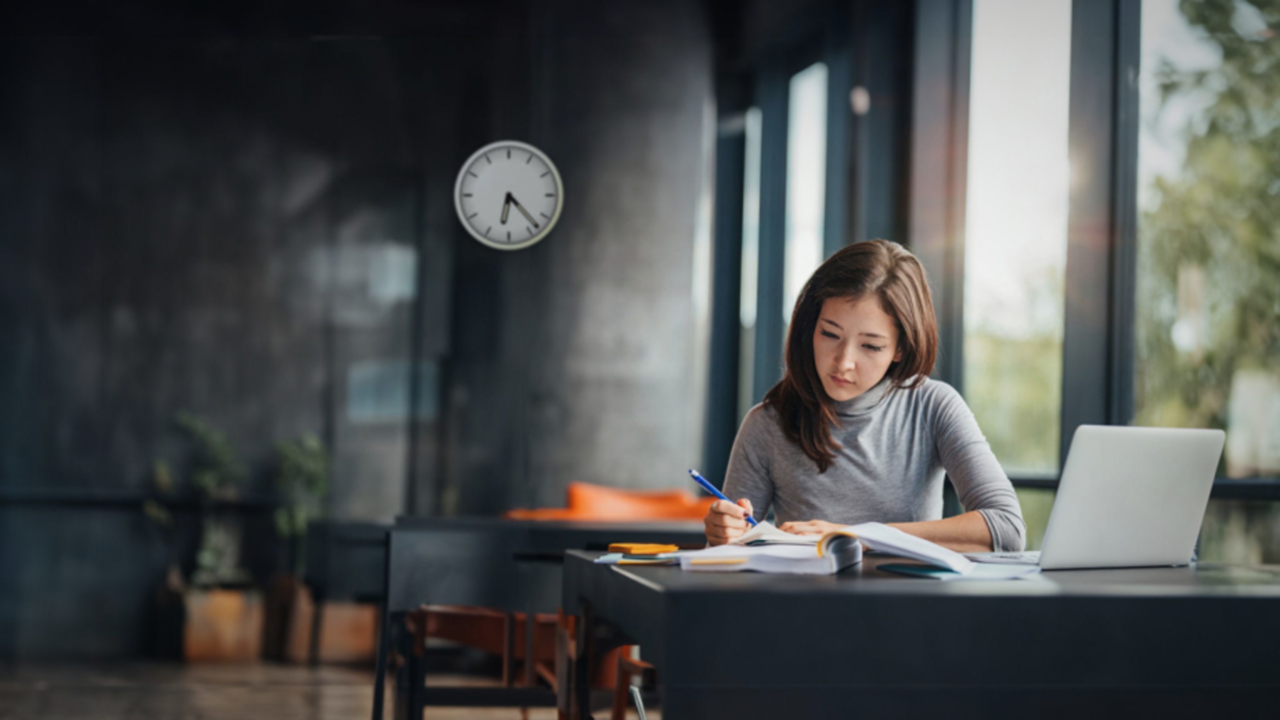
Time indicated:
6h23
